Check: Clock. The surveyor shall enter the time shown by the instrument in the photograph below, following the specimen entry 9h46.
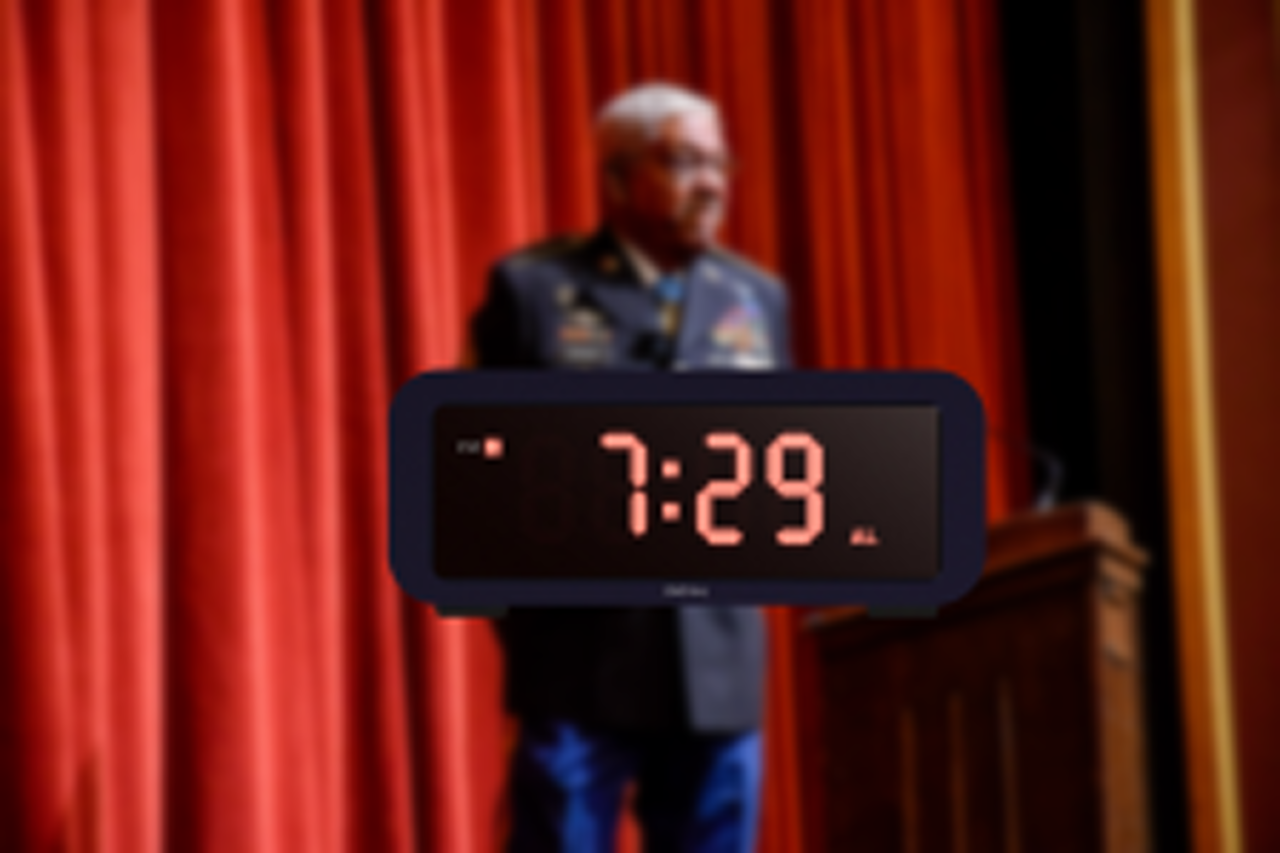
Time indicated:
7h29
